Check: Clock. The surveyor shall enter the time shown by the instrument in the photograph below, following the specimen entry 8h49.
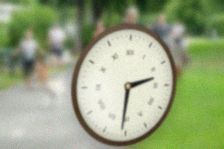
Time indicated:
2h31
